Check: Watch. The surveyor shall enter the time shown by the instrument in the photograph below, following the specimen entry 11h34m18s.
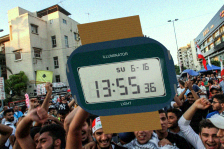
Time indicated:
13h55m36s
